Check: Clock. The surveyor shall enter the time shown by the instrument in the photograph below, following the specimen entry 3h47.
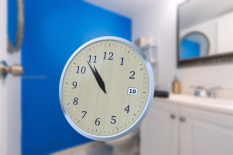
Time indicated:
10h53
